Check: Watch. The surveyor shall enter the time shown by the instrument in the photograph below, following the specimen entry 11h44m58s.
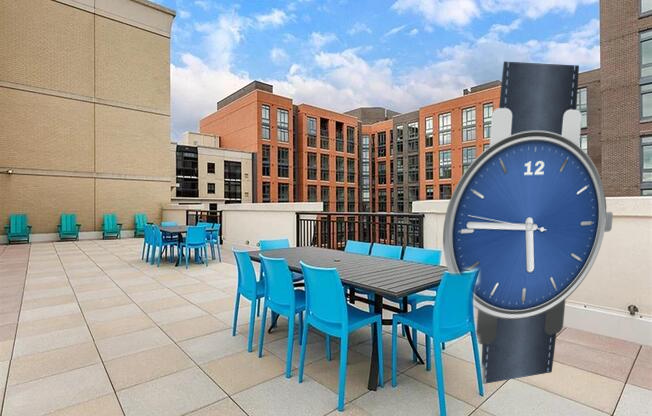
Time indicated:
5h45m47s
